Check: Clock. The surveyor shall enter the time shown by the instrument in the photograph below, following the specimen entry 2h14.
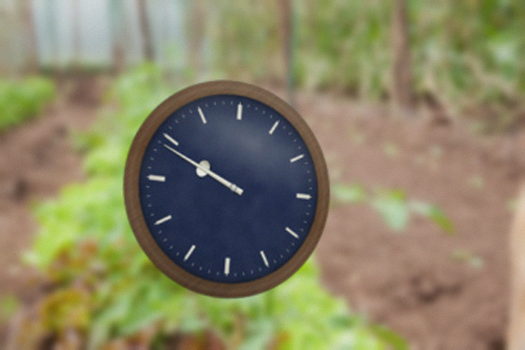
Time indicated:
9h49
